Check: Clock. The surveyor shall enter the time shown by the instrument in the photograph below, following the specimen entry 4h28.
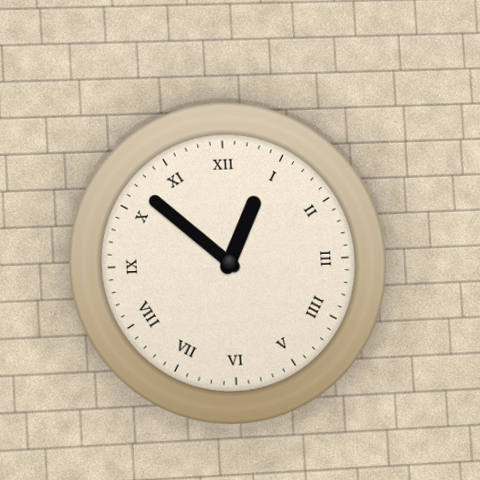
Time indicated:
12h52
